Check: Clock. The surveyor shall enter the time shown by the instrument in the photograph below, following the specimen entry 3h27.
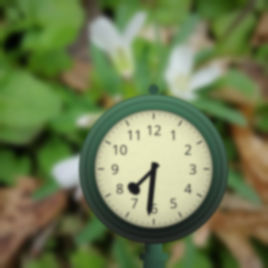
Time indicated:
7h31
